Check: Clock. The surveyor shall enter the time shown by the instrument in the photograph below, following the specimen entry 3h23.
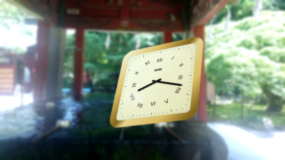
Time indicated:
8h18
